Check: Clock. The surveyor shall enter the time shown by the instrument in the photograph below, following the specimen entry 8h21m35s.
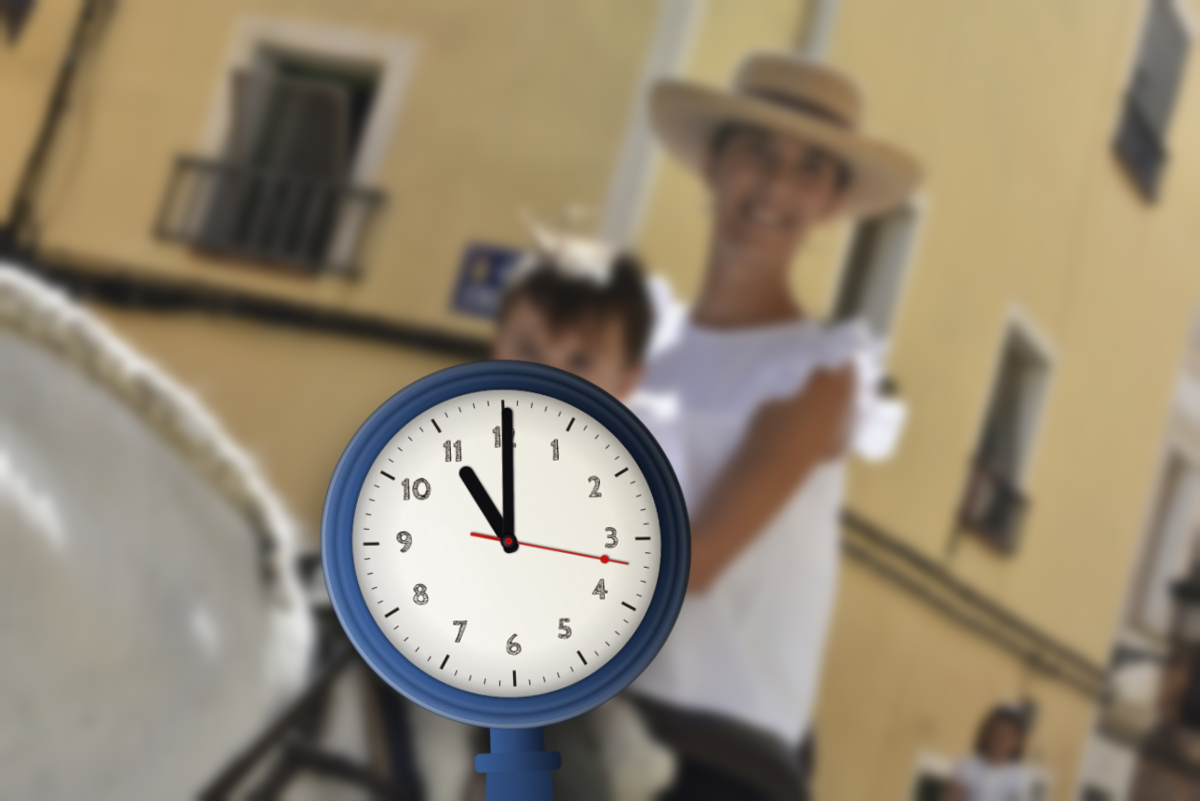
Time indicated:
11h00m17s
